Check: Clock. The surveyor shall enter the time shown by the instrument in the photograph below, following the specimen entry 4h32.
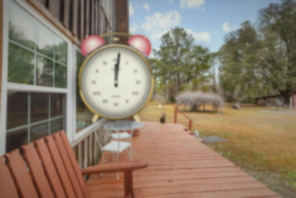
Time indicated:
12h01
